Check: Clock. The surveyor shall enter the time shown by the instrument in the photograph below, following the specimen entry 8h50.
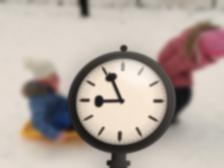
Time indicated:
8h56
